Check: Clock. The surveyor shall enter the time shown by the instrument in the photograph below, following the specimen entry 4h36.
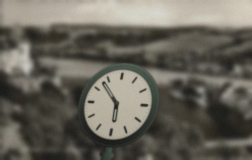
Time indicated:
5h53
